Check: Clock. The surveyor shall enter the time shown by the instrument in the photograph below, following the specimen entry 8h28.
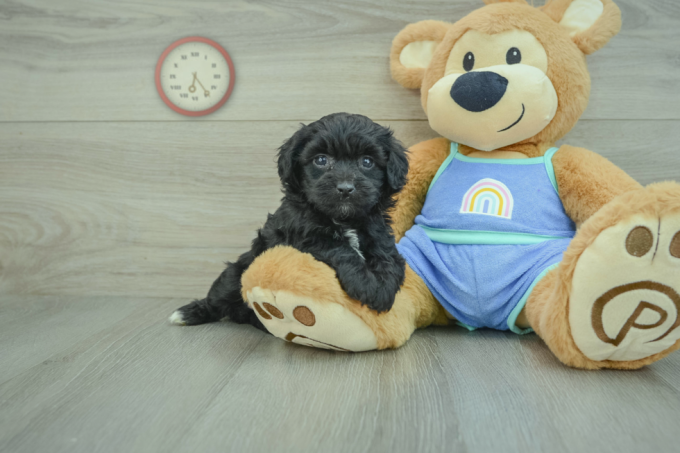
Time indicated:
6h24
